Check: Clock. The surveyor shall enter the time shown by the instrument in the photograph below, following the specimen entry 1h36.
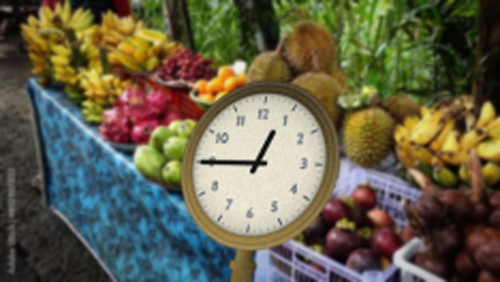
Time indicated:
12h45
